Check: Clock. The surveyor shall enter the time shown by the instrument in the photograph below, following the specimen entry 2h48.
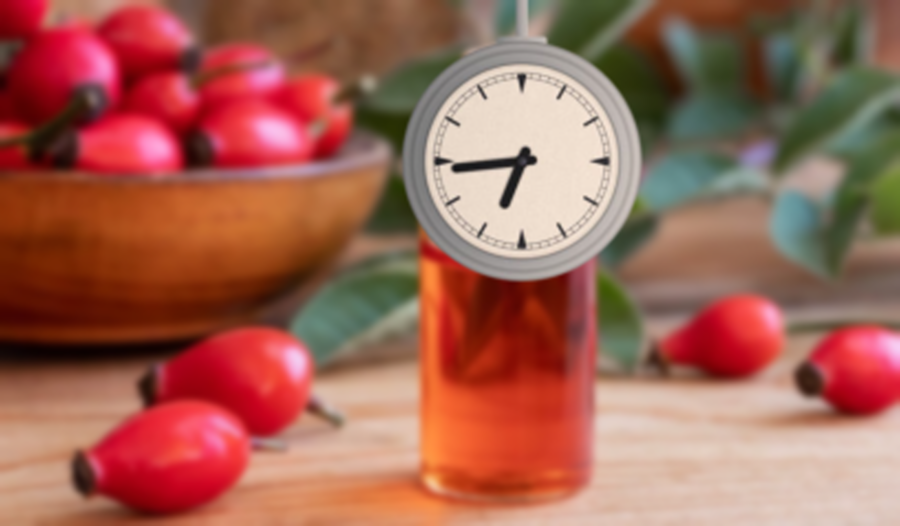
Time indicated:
6h44
